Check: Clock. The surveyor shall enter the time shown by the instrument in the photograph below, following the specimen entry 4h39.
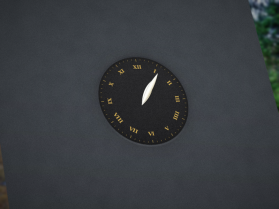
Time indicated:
1h06
